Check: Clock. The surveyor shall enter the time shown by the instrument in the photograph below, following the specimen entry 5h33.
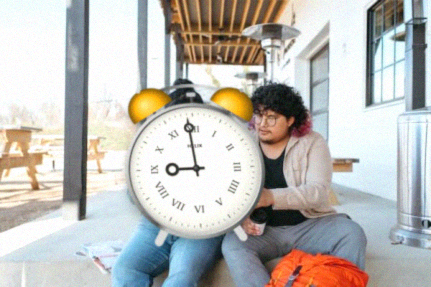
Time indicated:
8h59
